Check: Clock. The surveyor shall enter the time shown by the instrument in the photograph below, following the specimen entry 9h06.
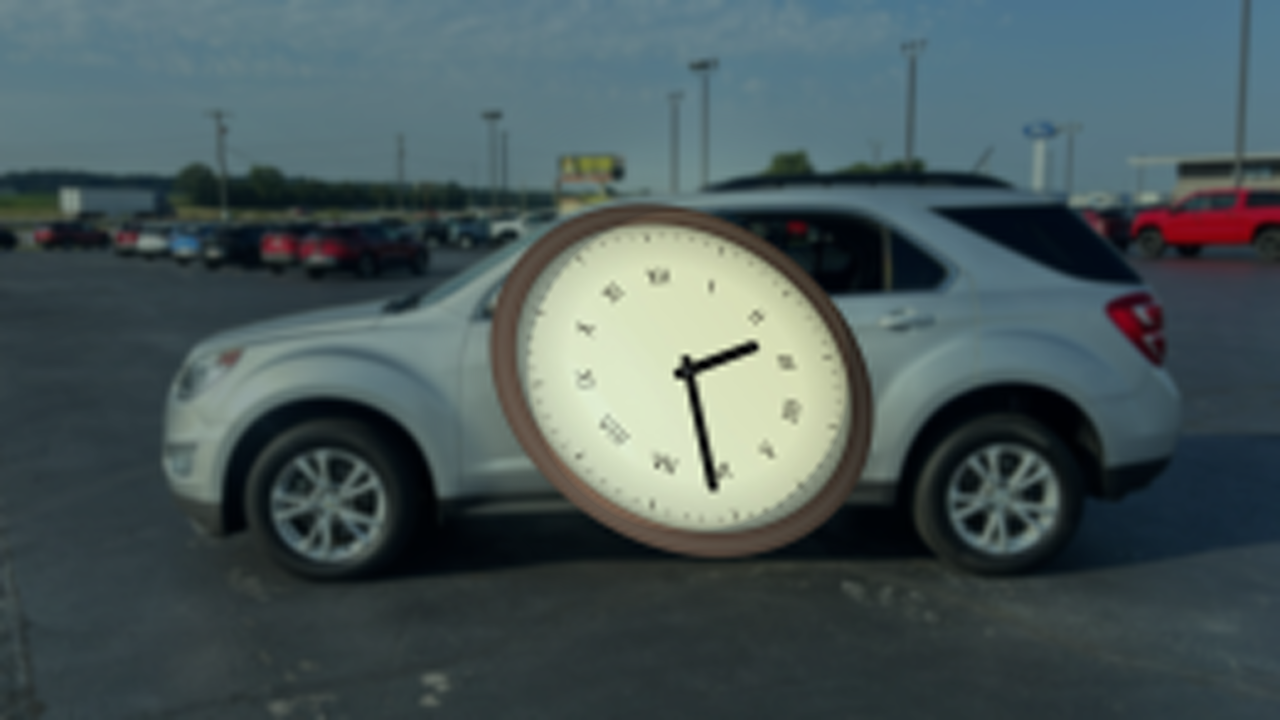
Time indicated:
2h31
